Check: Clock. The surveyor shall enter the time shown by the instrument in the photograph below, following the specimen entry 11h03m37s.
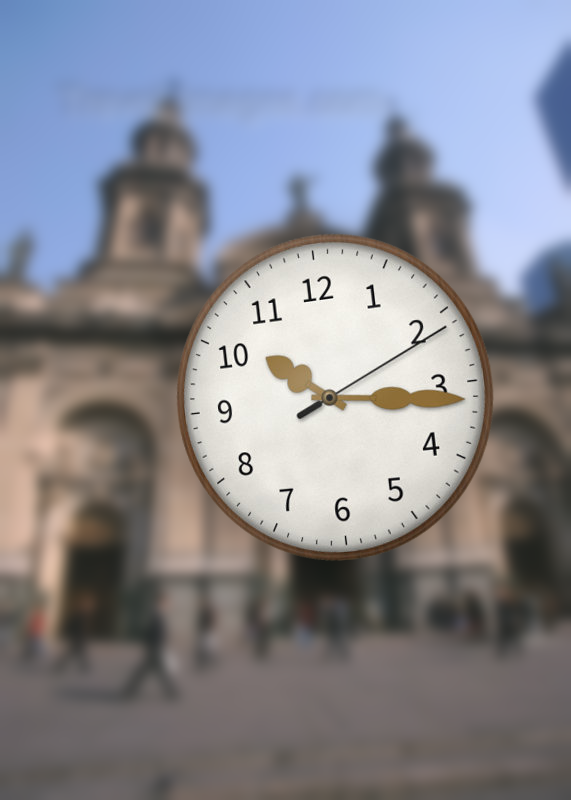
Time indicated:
10h16m11s
